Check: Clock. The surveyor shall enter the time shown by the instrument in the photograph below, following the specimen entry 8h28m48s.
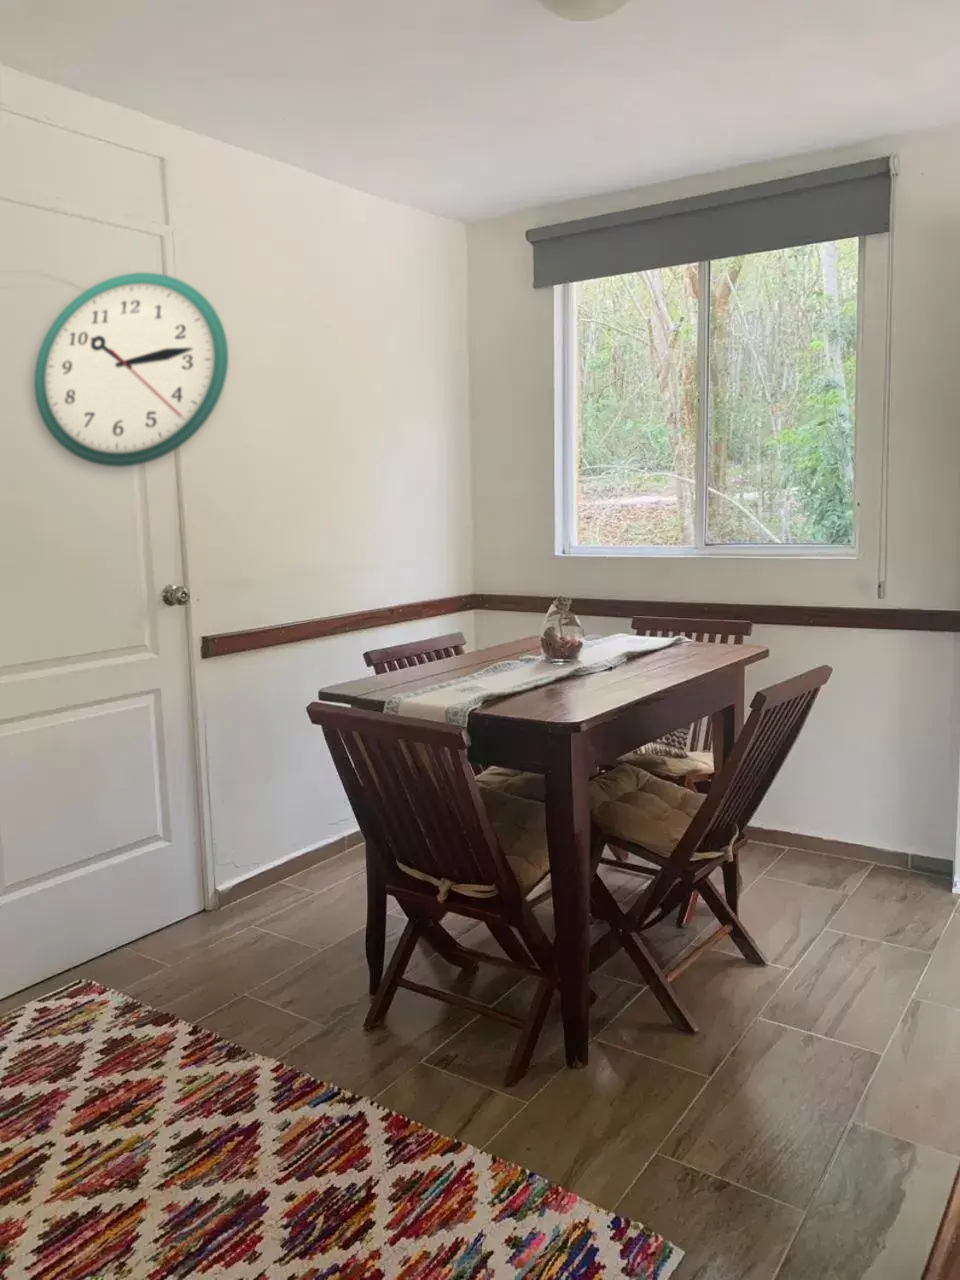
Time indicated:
10h13m22s
